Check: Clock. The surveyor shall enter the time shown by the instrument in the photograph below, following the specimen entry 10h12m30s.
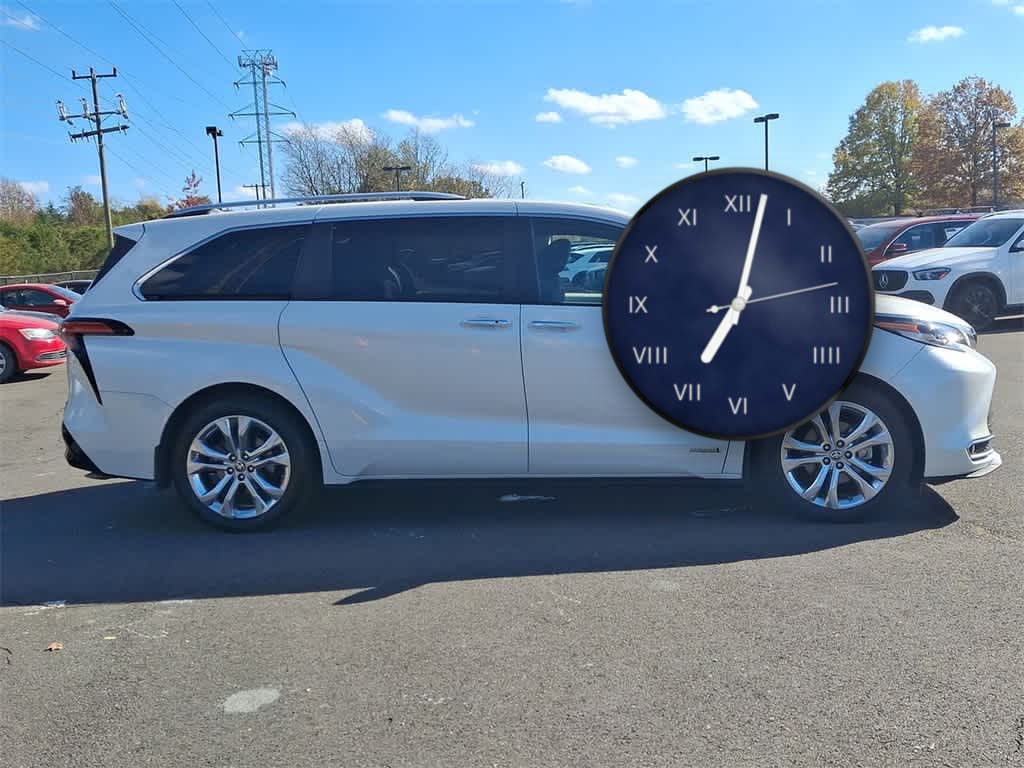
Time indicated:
7h02m13s
